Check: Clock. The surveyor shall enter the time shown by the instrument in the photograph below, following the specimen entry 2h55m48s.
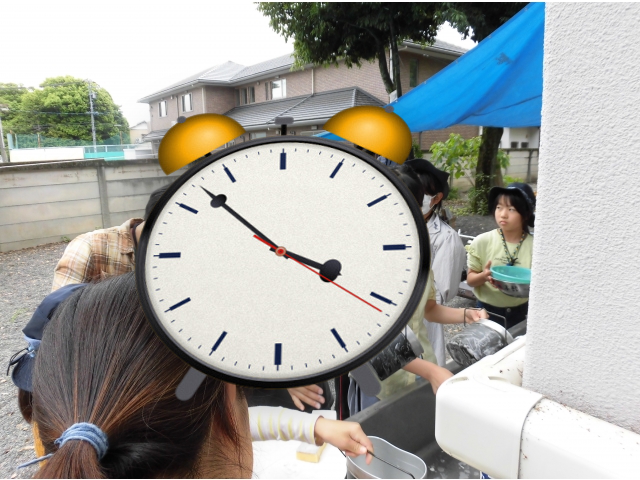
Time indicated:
3h52m21s
